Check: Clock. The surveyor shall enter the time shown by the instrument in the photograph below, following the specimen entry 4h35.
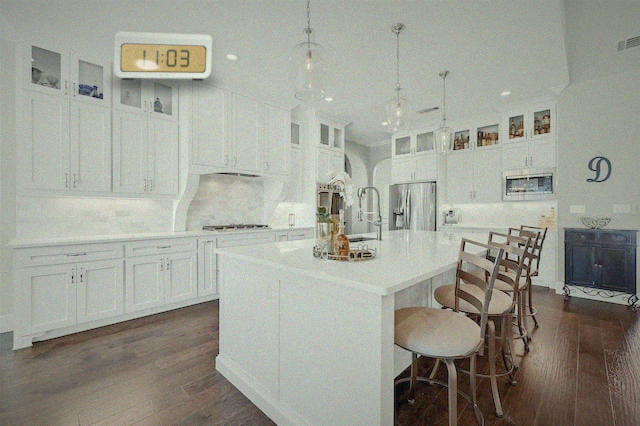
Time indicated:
11h03
